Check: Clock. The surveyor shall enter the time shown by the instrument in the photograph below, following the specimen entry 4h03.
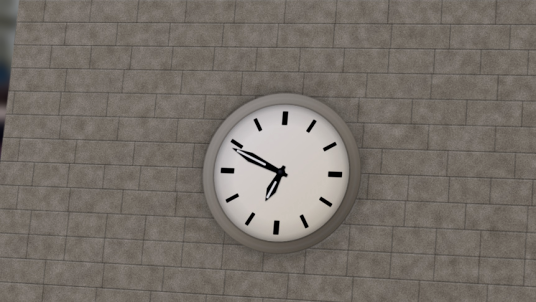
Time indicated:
6h49
